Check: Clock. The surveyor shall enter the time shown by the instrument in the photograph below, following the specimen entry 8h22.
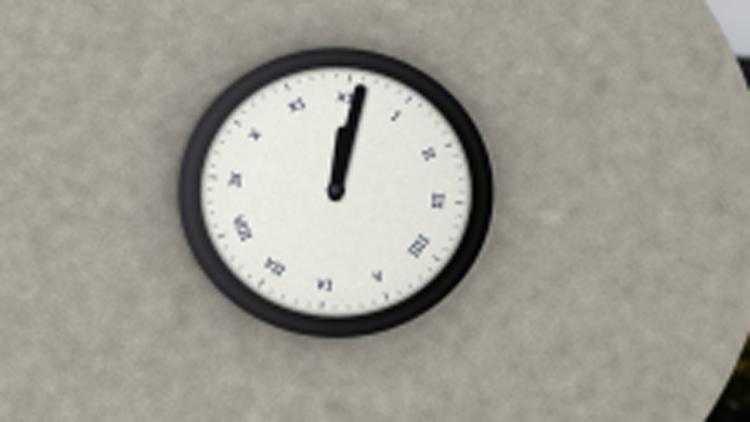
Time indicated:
12h01
